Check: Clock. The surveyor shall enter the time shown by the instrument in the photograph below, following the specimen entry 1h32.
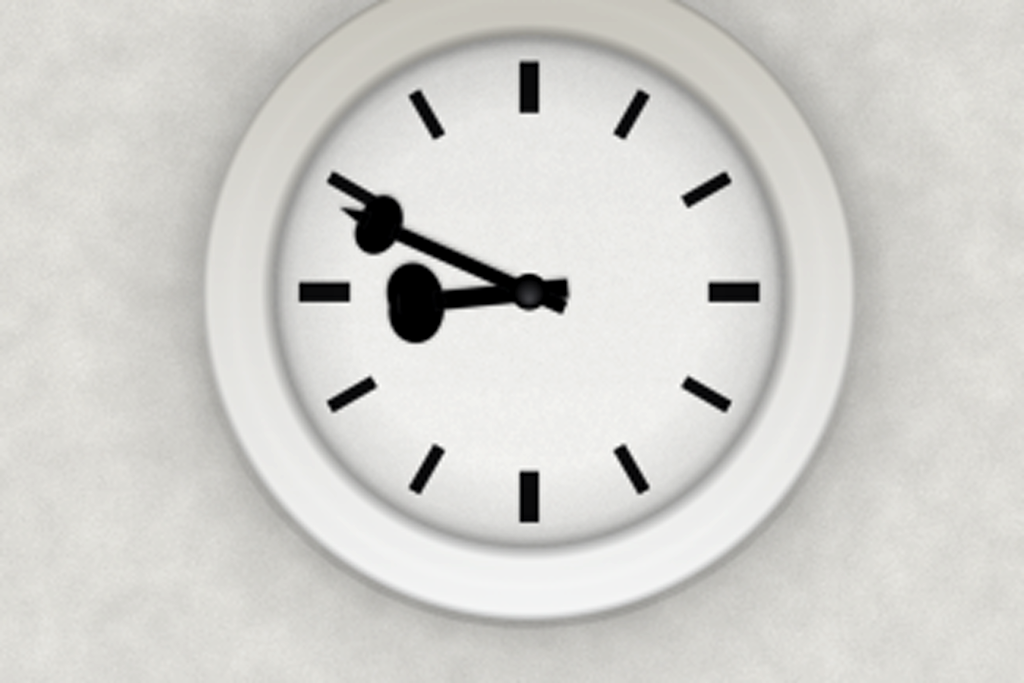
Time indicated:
8h49
